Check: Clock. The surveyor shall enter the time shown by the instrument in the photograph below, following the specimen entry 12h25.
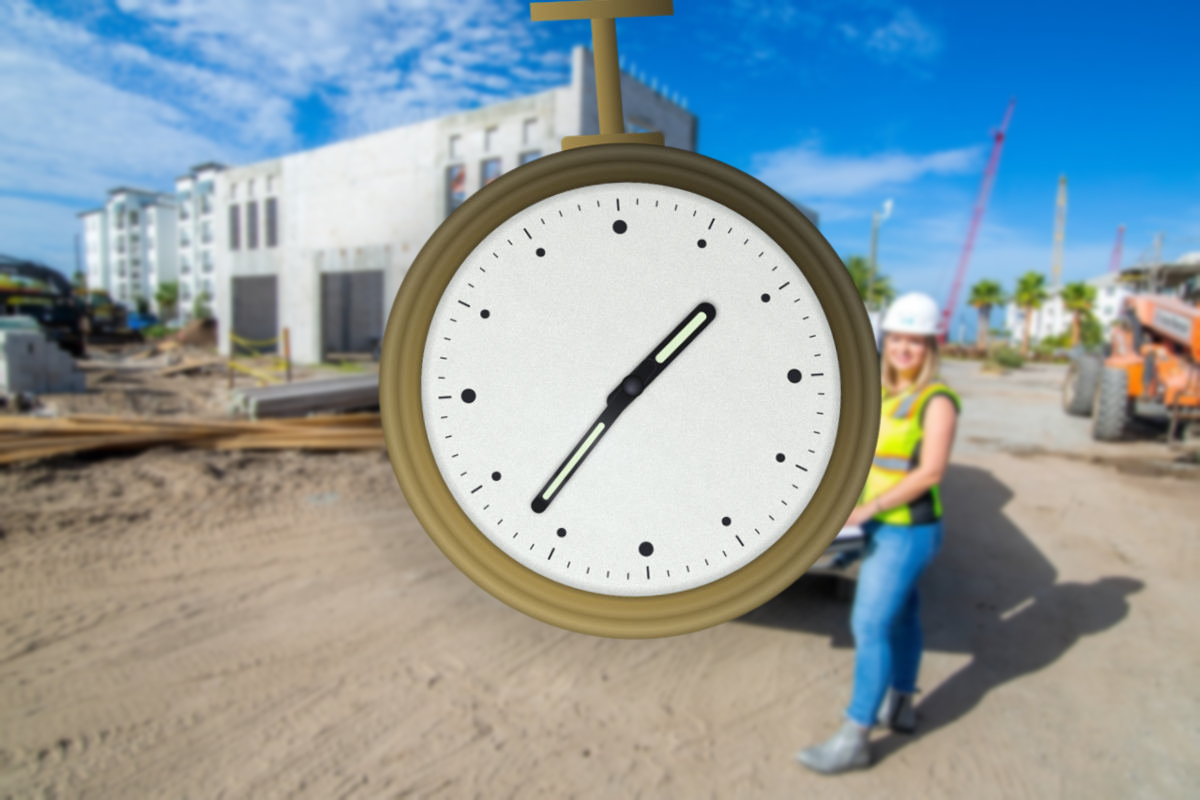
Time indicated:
1h37
